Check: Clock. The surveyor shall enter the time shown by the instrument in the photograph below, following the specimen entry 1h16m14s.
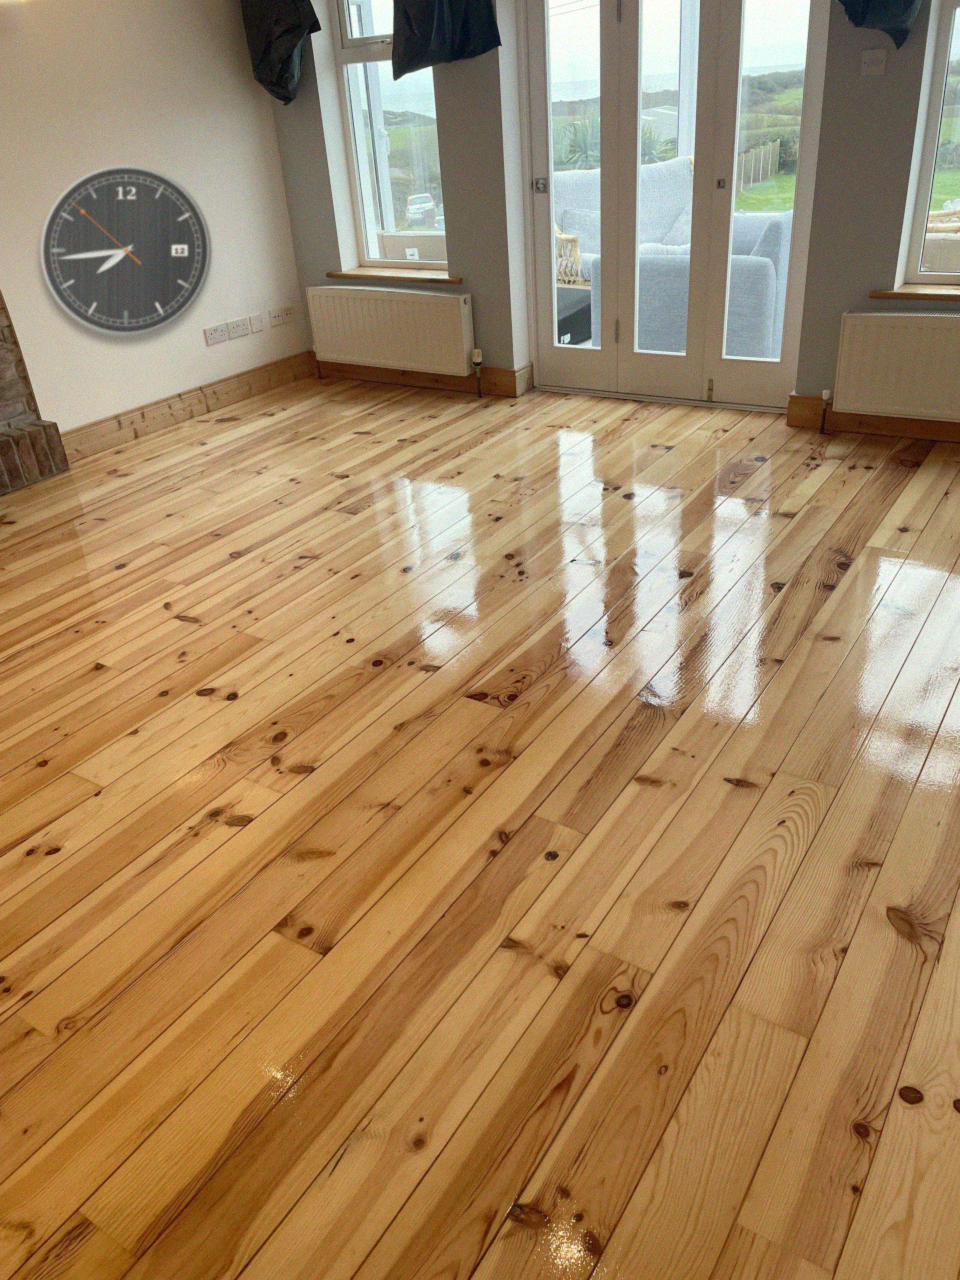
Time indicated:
7h43m52s
